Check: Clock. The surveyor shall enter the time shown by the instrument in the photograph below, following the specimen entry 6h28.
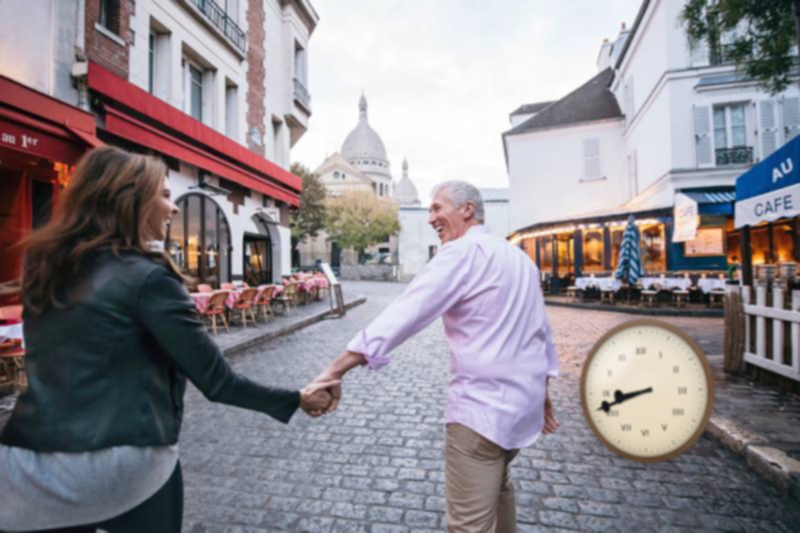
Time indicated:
8h42
